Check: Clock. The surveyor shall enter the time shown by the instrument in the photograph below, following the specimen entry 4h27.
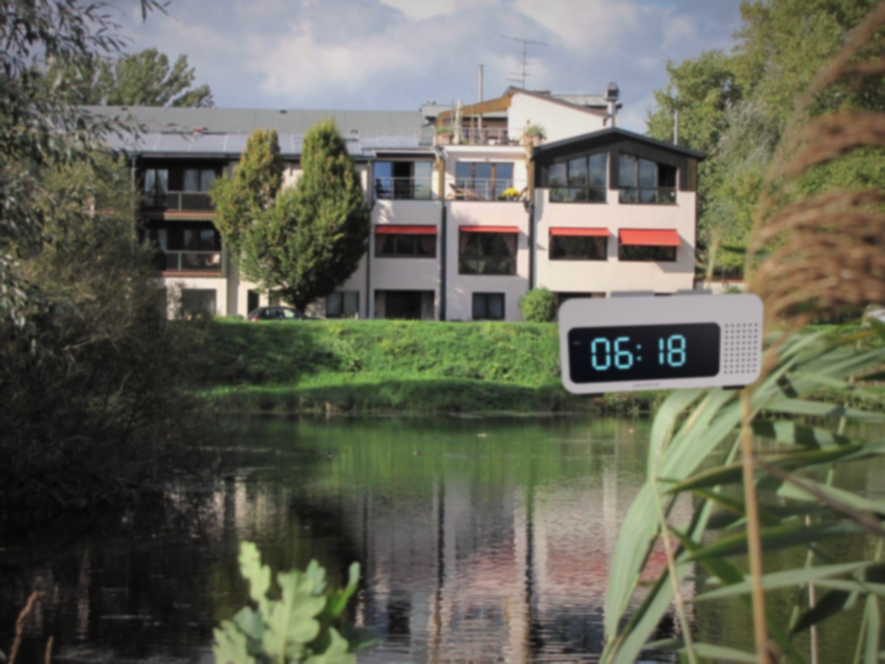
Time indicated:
6h18
